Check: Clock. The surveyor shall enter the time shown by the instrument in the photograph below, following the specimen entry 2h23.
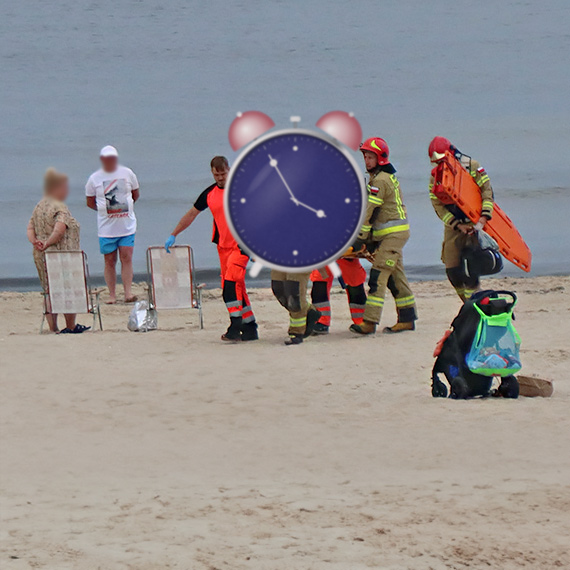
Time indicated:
3h55
